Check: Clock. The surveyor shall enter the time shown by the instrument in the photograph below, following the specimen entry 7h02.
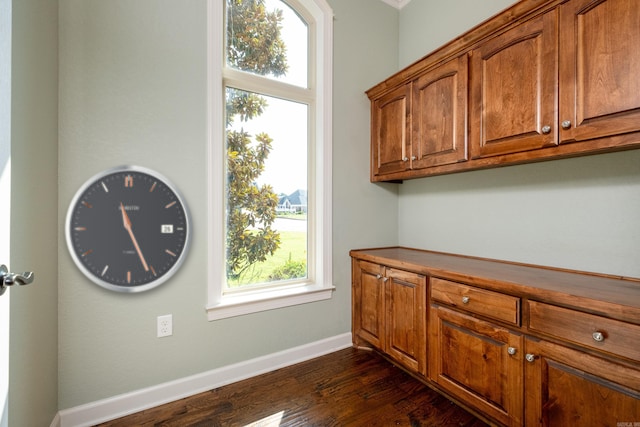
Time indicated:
11h26
